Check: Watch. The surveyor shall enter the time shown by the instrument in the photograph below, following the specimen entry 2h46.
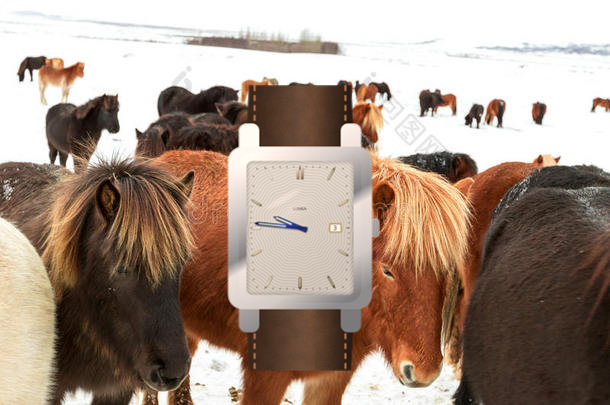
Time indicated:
9h46
